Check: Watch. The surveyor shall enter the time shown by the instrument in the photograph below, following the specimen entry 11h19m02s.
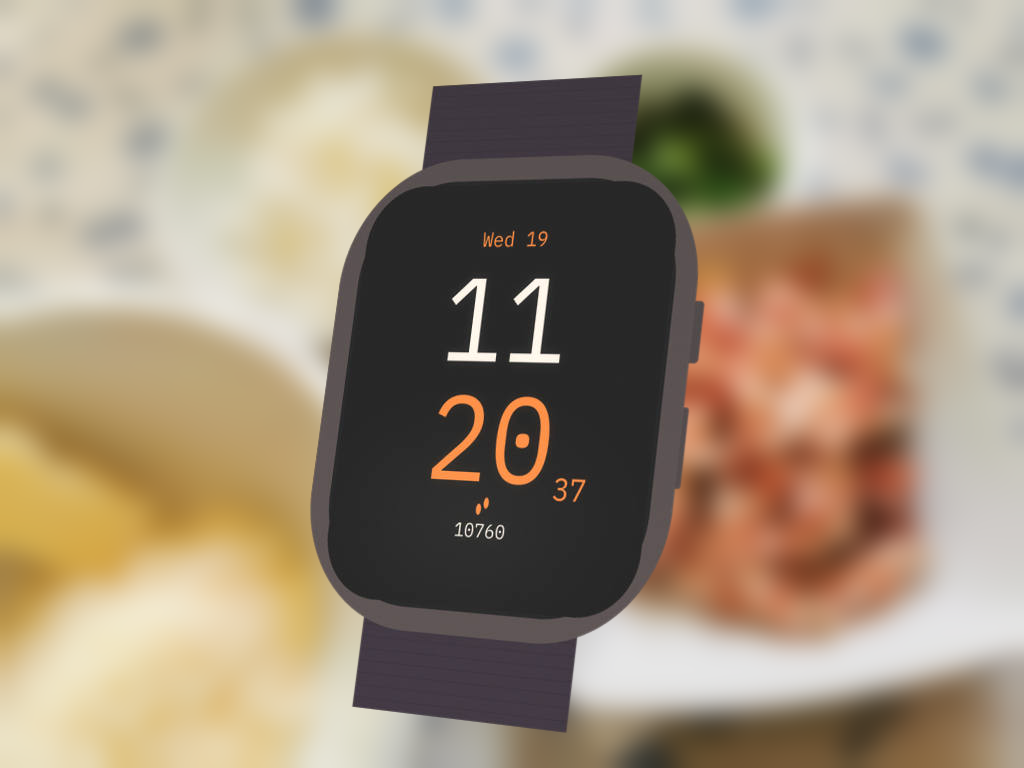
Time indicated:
11h20m37s
